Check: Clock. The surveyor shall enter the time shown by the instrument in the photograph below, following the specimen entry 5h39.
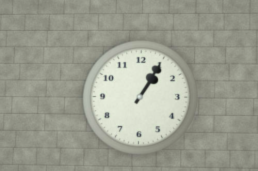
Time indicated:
1h05
